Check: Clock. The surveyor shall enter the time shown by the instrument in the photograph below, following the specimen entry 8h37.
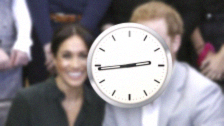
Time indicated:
2h44
